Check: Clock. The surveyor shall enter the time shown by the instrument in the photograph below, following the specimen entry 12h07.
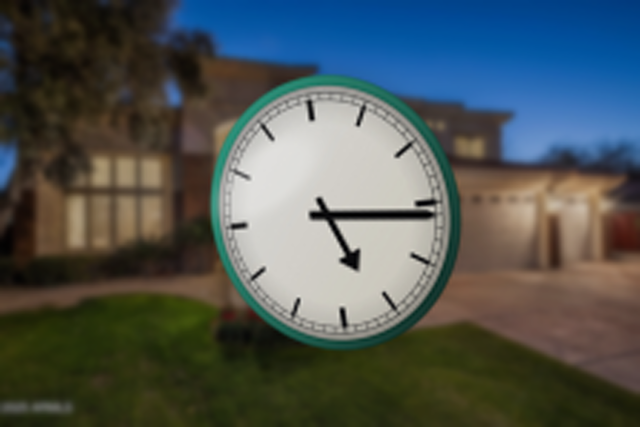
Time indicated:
5h16
